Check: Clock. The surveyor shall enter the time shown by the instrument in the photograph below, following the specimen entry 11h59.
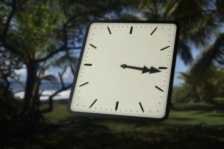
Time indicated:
3h16
